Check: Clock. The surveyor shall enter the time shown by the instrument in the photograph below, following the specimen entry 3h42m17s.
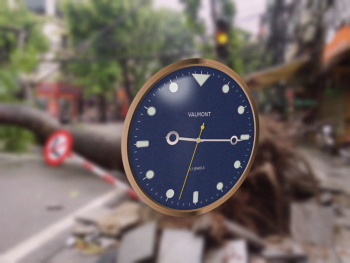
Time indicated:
9h15m33s
